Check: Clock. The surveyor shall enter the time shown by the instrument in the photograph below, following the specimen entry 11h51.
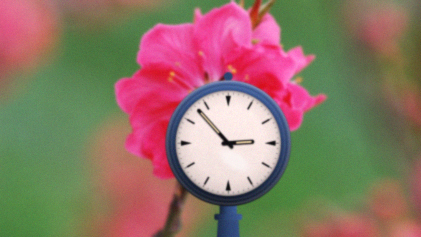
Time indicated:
2h53
